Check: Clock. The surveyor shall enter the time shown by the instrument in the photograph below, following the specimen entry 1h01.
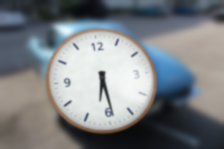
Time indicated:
6h29
